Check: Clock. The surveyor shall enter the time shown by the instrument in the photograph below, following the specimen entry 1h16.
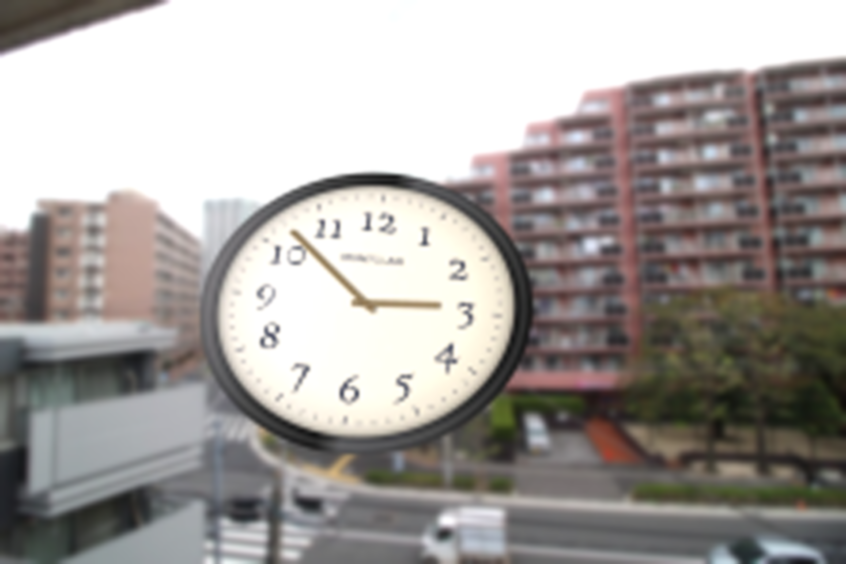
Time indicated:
2h52
